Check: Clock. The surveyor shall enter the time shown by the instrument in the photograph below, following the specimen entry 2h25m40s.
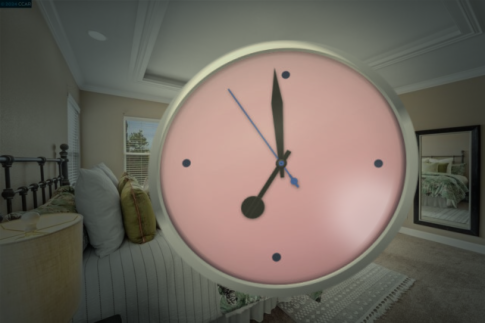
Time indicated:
6h58m54s
